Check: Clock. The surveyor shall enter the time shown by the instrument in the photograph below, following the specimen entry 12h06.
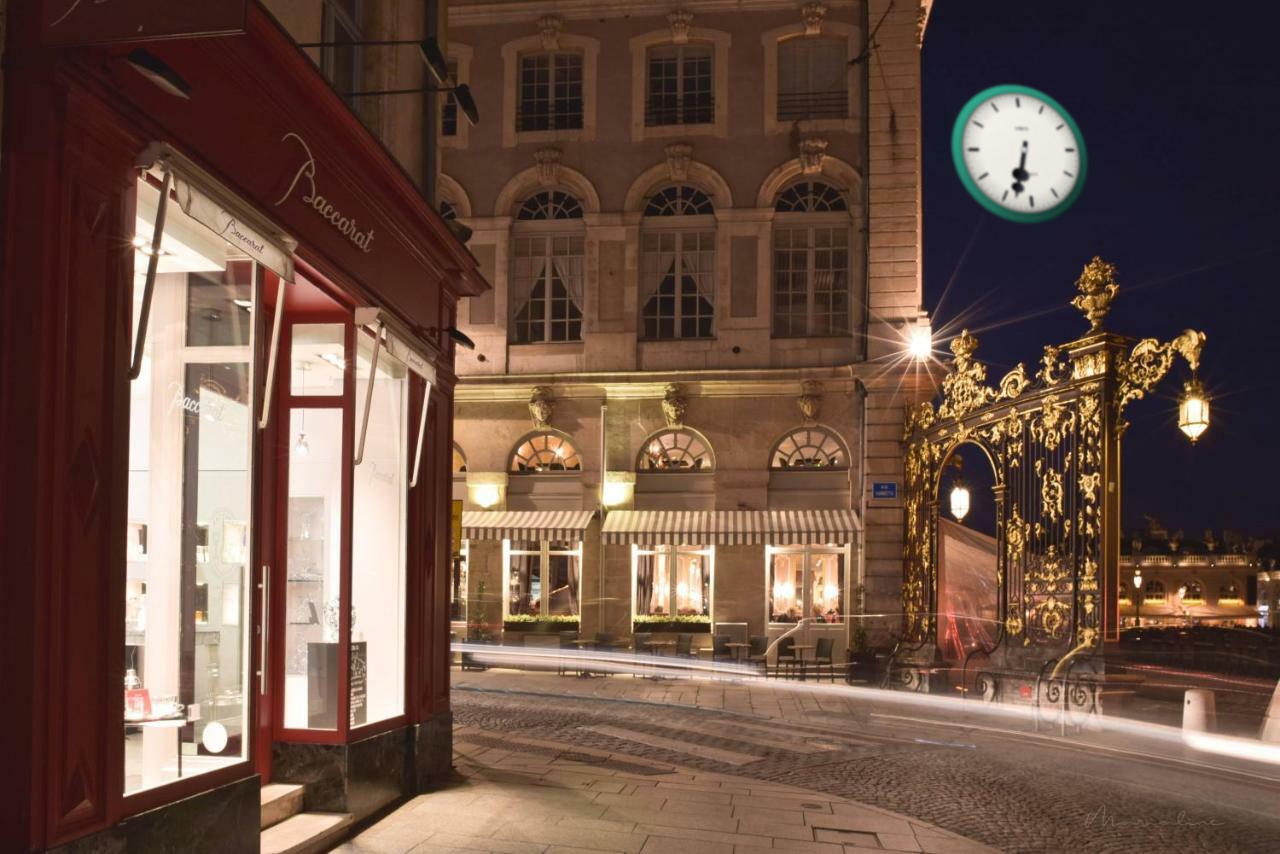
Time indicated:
6h33
